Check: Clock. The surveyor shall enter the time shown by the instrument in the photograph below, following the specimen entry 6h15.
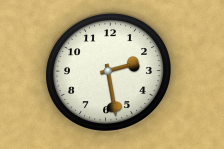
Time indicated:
2h28
